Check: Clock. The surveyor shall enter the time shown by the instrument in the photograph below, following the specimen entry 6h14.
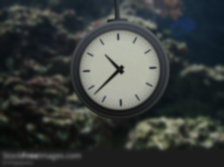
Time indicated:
10h38
